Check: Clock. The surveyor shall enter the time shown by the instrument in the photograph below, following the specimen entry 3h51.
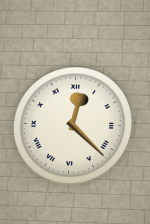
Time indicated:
12h22
